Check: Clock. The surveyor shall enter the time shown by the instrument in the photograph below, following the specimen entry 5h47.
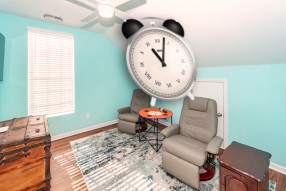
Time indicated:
11h03
